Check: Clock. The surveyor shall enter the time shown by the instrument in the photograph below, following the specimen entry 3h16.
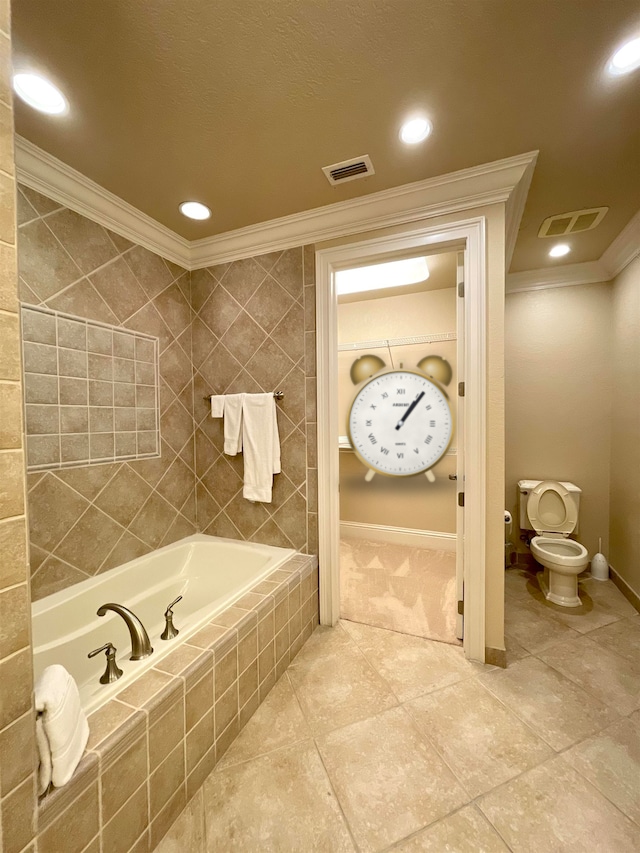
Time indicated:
1h06
